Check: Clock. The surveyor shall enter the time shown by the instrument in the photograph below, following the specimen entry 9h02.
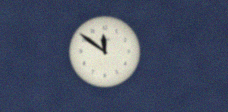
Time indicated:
11h51
